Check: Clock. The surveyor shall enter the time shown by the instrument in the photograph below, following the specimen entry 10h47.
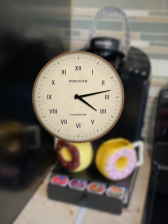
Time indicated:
4h13
